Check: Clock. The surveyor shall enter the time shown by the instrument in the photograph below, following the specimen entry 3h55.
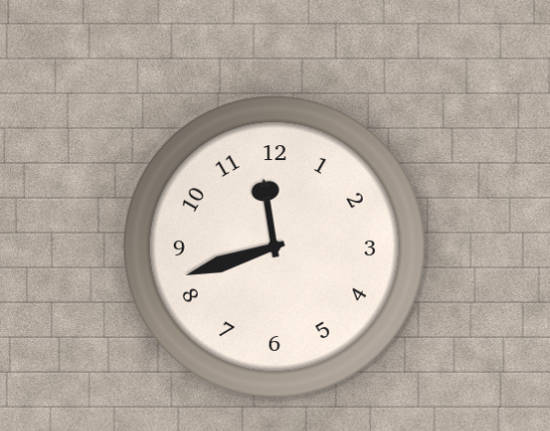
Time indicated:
11h42
